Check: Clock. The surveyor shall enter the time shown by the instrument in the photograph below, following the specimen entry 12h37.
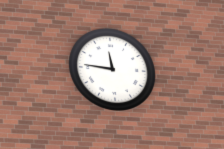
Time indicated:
11h46
